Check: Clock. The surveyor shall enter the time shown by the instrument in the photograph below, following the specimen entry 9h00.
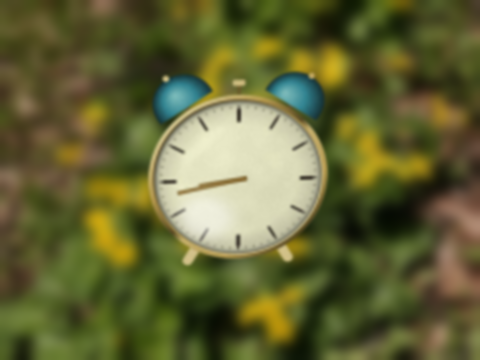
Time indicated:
8h43
